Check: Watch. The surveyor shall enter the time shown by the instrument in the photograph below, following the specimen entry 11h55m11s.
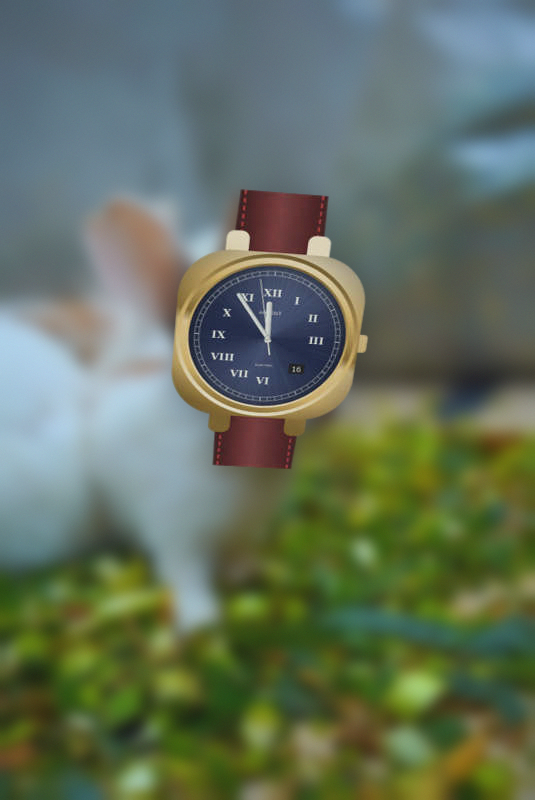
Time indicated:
11h53m58s
